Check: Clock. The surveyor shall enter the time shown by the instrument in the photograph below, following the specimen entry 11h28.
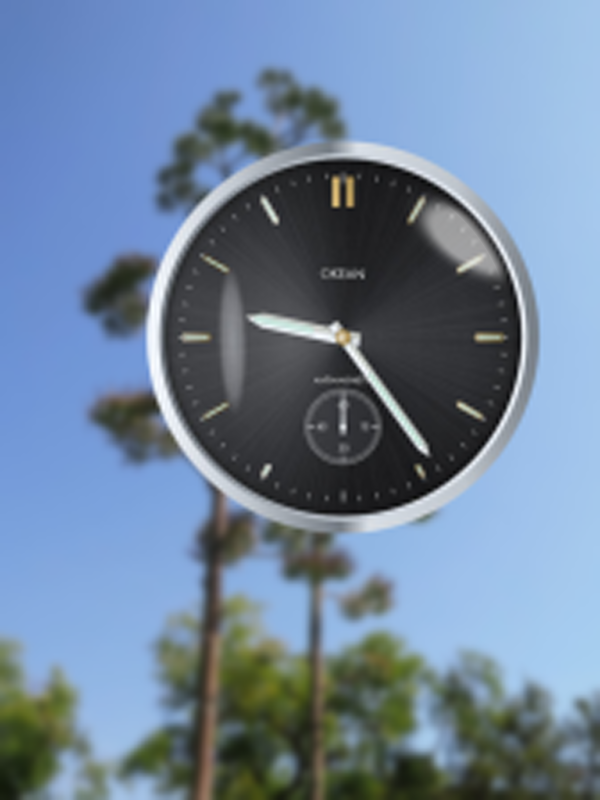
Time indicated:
9h24
